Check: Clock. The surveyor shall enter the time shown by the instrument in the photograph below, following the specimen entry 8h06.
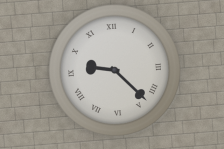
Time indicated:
9h23
